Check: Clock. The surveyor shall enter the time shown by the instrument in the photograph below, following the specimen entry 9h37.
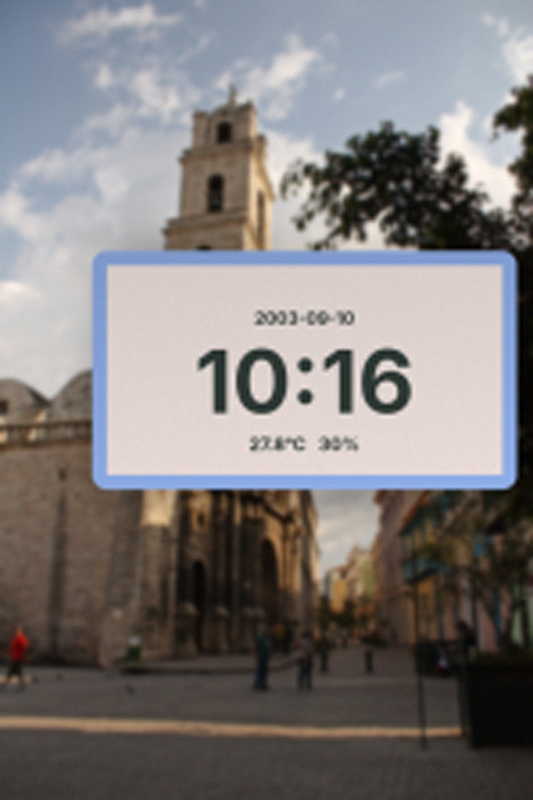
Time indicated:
10h16
